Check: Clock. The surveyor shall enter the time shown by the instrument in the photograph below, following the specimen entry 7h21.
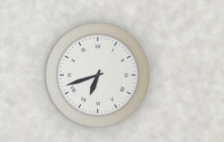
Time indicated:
6h42
